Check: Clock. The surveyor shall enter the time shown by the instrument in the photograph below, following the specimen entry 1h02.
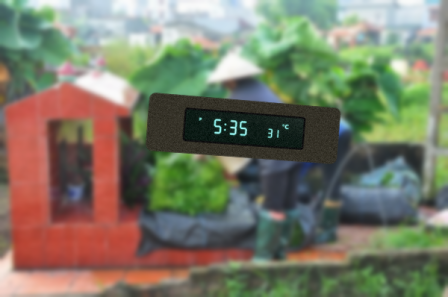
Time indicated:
5h35
